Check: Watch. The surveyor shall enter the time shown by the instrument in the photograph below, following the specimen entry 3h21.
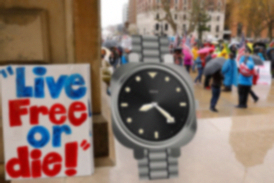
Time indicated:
8h22
